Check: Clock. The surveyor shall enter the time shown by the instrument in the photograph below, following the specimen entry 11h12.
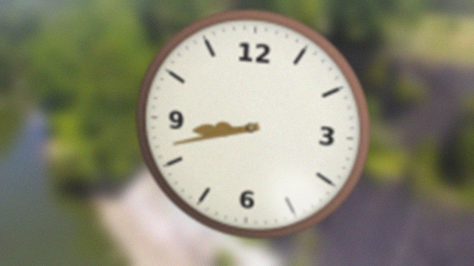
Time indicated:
8h42
